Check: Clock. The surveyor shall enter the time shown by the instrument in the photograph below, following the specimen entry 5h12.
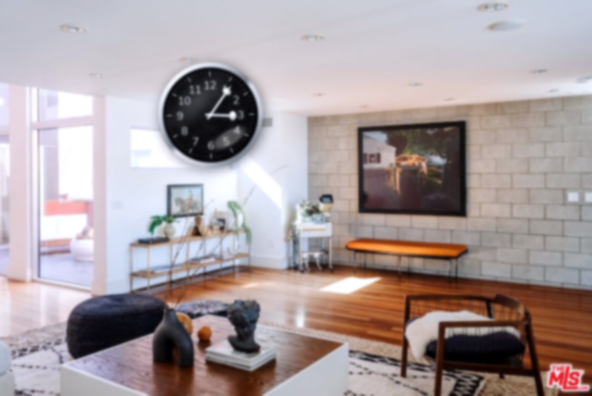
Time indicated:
3h06
